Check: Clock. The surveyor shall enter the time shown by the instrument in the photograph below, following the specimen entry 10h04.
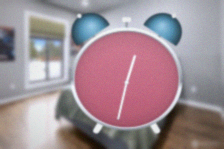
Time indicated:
12h32
